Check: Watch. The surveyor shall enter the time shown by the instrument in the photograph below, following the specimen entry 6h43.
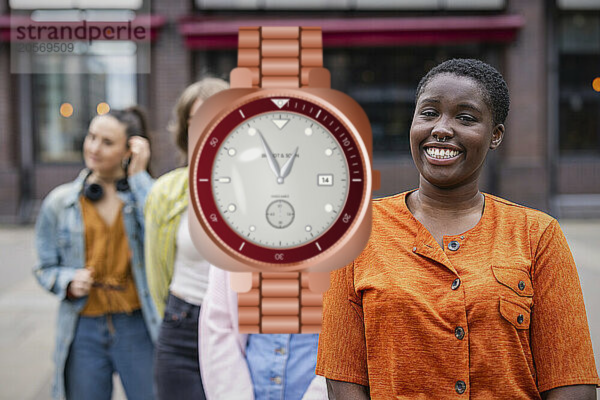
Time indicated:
12h56
